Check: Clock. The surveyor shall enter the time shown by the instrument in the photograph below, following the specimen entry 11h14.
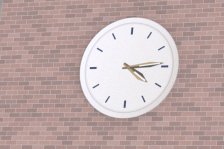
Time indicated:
4h14
